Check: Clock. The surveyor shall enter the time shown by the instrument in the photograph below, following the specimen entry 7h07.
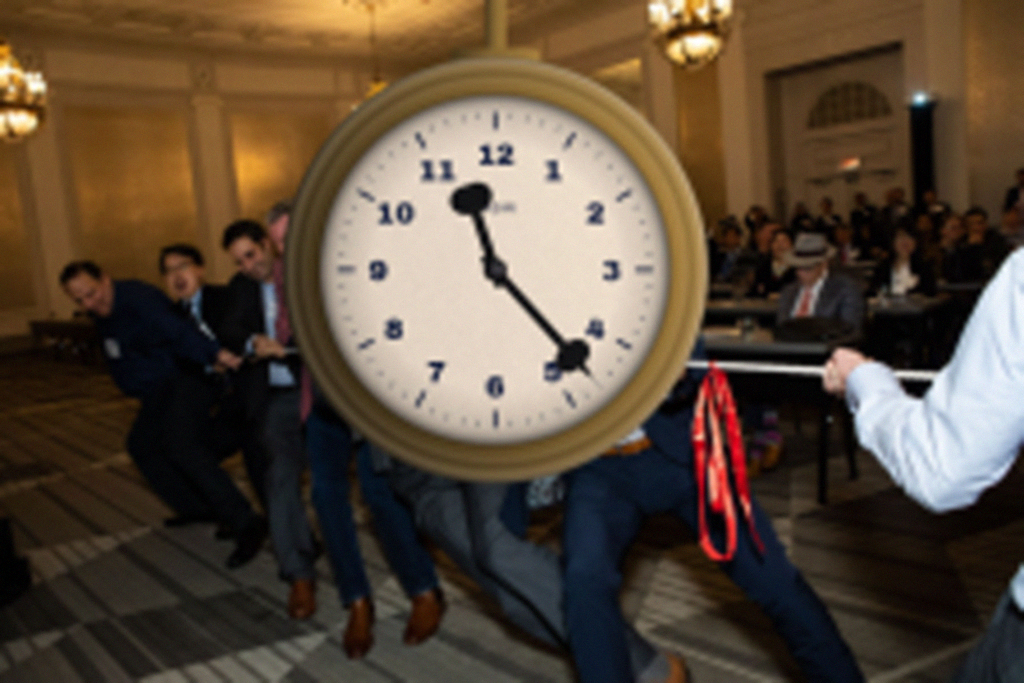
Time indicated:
11h23
